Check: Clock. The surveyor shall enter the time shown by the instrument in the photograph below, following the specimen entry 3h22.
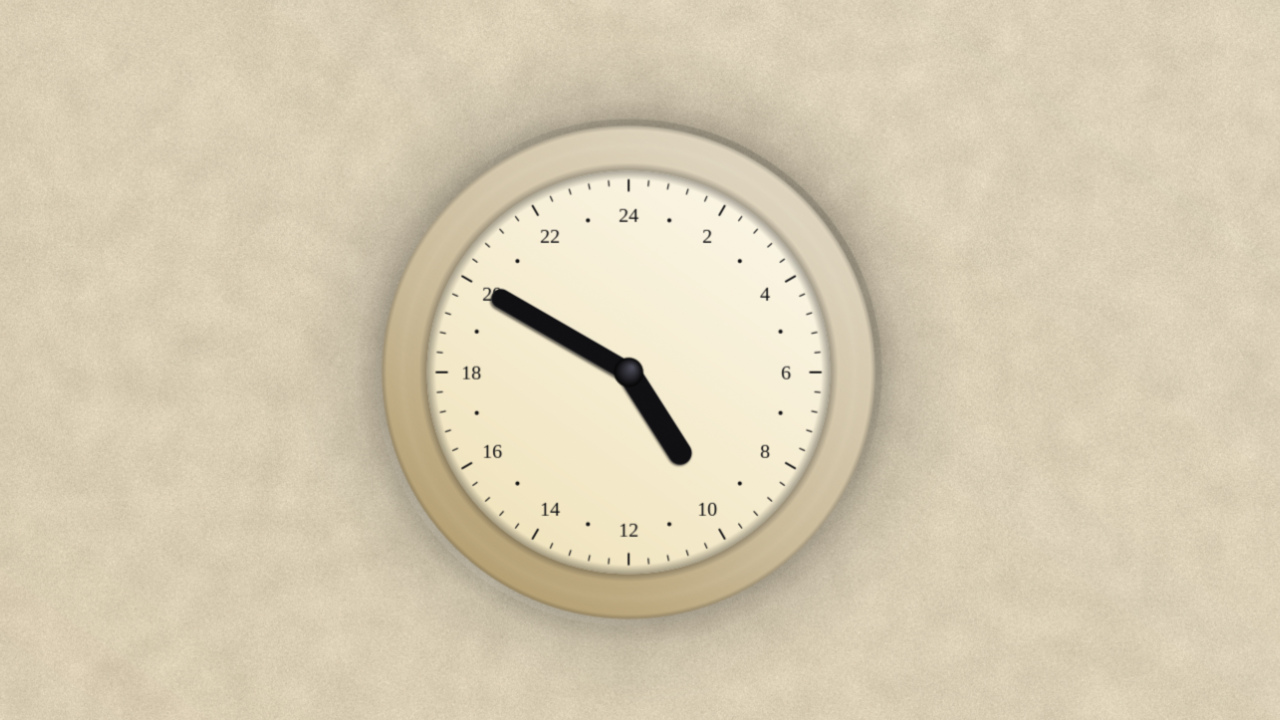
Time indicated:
9h50
